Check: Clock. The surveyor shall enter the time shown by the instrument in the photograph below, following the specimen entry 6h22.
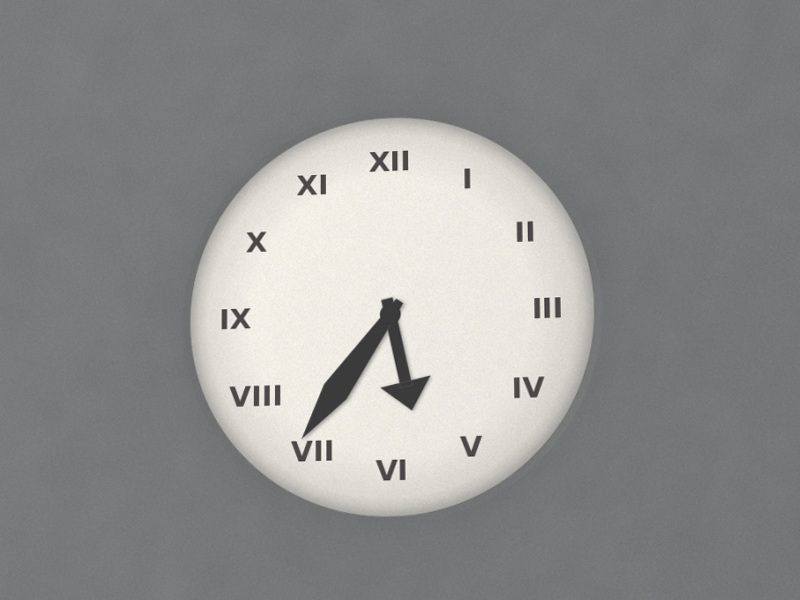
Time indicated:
5h36
